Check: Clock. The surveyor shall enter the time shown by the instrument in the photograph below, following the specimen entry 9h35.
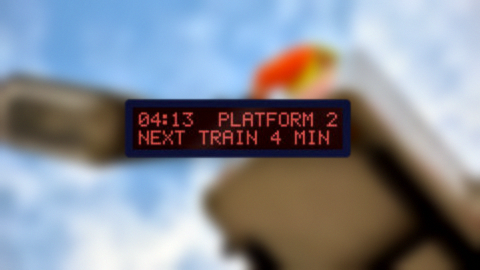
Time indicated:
4h13
